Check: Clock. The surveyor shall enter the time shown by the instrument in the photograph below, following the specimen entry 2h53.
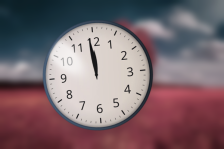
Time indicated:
11h59
